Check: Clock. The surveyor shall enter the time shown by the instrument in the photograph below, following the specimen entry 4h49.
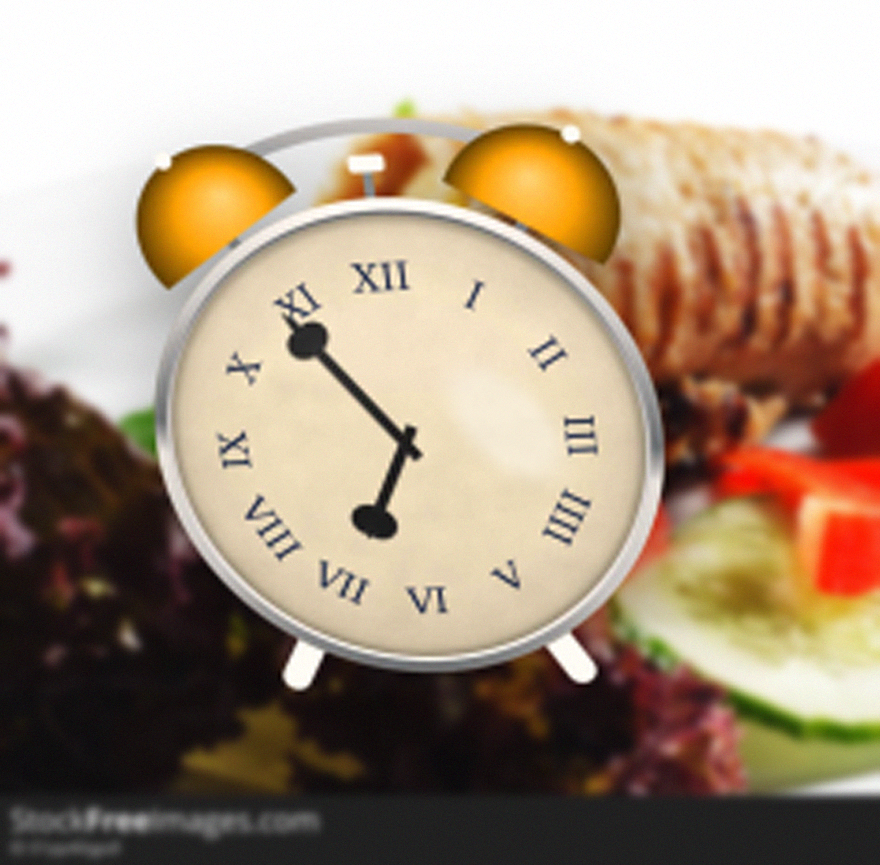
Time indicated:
6h54
